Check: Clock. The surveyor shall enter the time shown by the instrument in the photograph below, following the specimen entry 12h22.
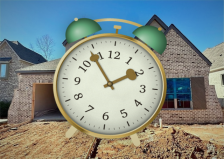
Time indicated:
1h54
